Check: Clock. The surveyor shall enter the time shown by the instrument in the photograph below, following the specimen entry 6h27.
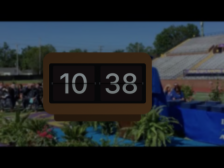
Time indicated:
10h38
